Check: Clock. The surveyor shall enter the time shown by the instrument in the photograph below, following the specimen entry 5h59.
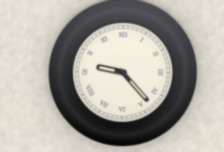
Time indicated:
9h23
